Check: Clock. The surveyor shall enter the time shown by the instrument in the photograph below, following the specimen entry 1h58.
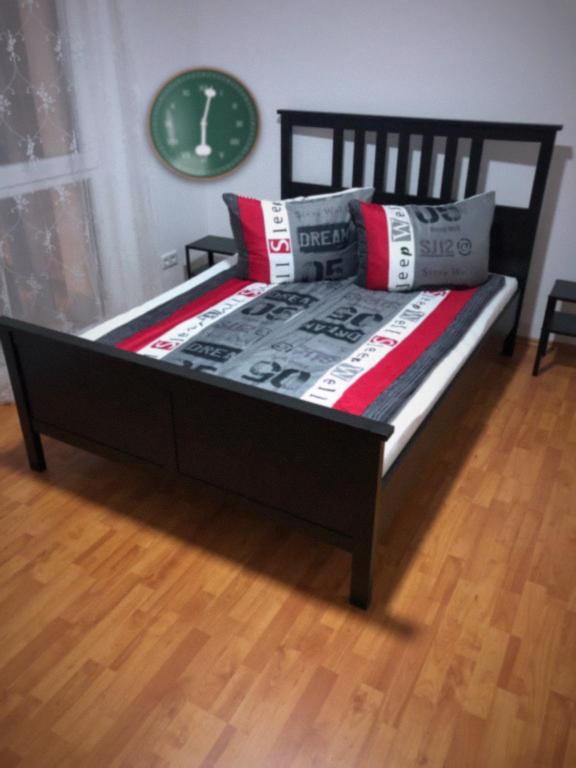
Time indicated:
6h02
